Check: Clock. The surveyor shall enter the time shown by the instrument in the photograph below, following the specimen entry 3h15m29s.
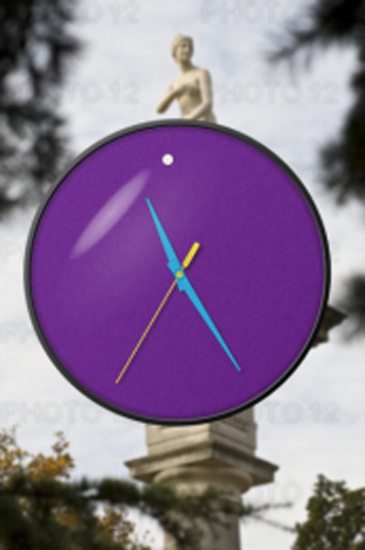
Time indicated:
11h25m36s
